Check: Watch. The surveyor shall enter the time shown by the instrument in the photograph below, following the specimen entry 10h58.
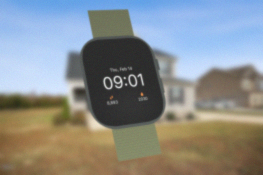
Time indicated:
9h01
